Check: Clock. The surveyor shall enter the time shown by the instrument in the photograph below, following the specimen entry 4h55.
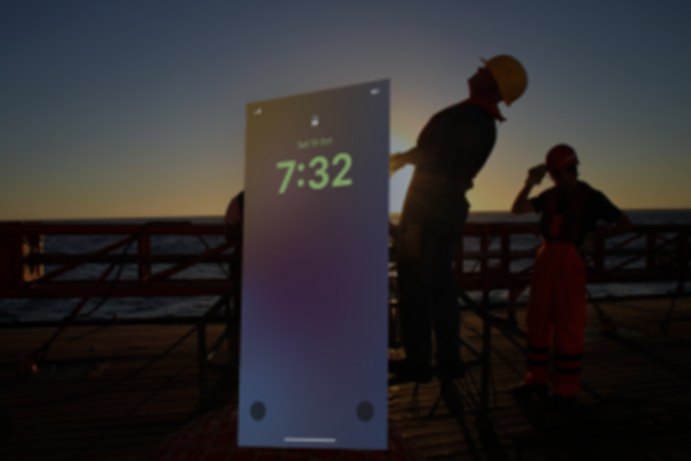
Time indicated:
7h32
